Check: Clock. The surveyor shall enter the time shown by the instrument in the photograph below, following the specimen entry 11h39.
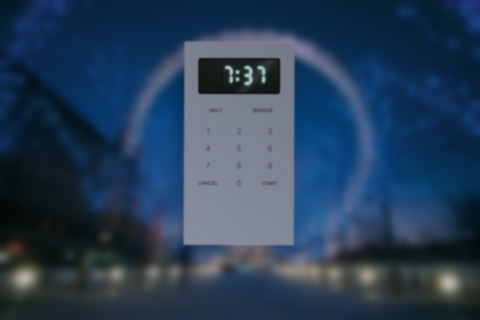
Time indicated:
7h37
